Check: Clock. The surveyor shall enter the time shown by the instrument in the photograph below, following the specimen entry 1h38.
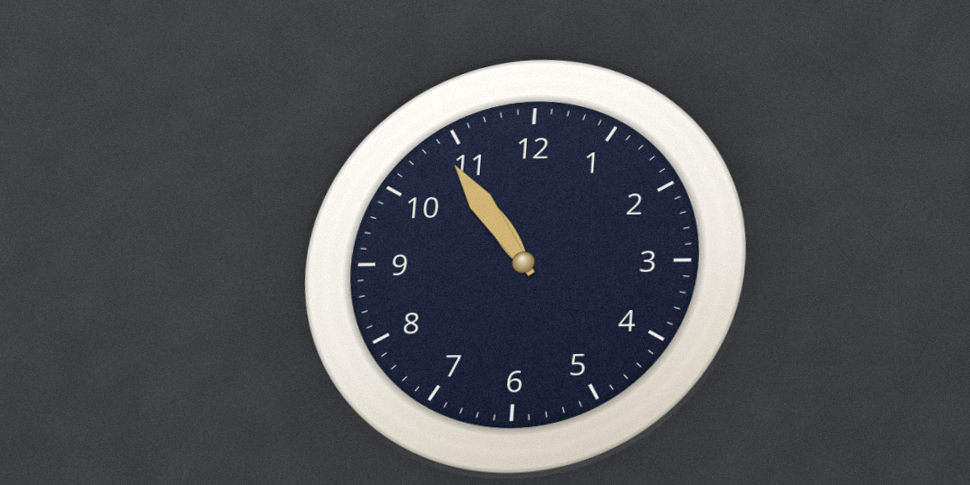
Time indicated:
10h54
